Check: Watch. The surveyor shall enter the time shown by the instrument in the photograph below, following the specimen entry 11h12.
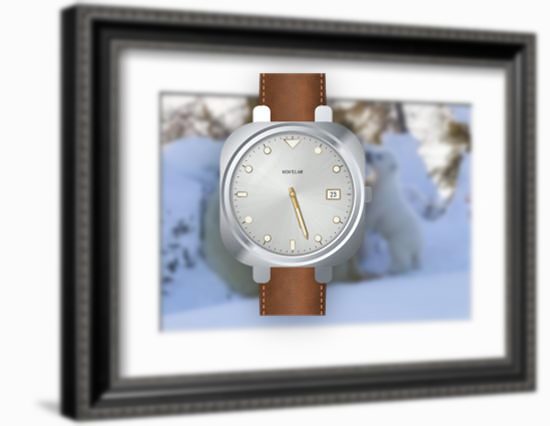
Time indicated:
5h27
